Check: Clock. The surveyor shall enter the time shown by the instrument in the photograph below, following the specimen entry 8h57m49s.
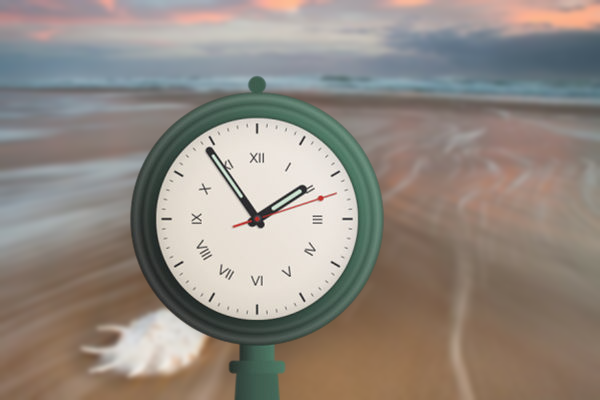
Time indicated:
1h54m12s
